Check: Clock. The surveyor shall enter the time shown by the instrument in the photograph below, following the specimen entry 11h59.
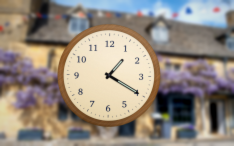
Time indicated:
1h20
